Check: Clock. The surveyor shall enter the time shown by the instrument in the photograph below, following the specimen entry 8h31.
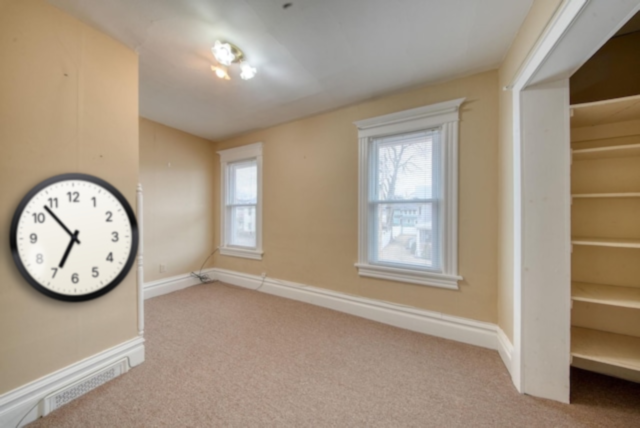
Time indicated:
6h53
